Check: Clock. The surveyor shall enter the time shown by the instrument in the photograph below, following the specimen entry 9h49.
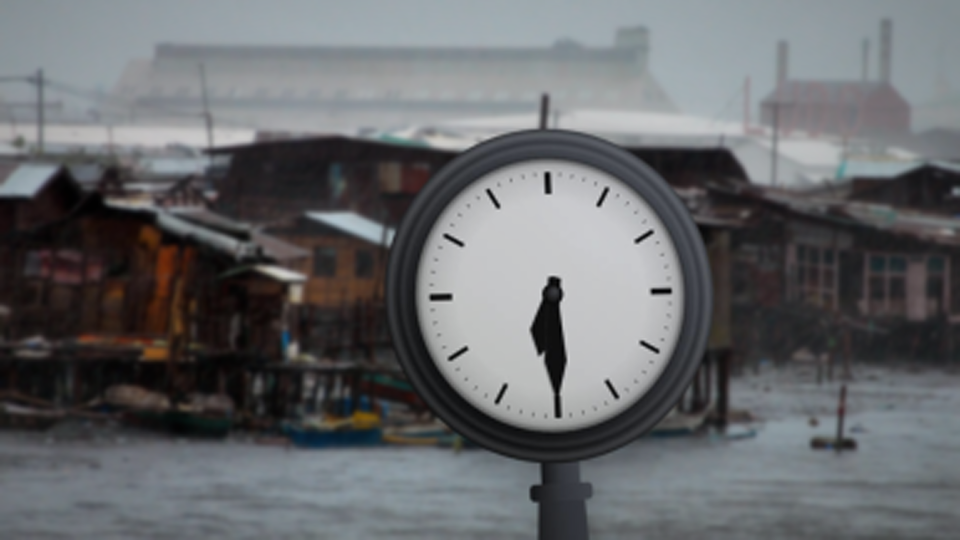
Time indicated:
6h30
